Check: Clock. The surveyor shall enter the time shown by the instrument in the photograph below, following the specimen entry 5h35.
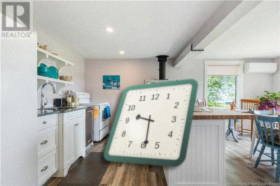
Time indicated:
9h29
